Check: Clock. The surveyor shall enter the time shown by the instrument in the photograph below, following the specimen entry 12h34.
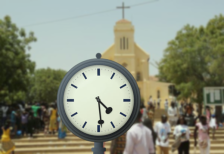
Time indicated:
4h29
